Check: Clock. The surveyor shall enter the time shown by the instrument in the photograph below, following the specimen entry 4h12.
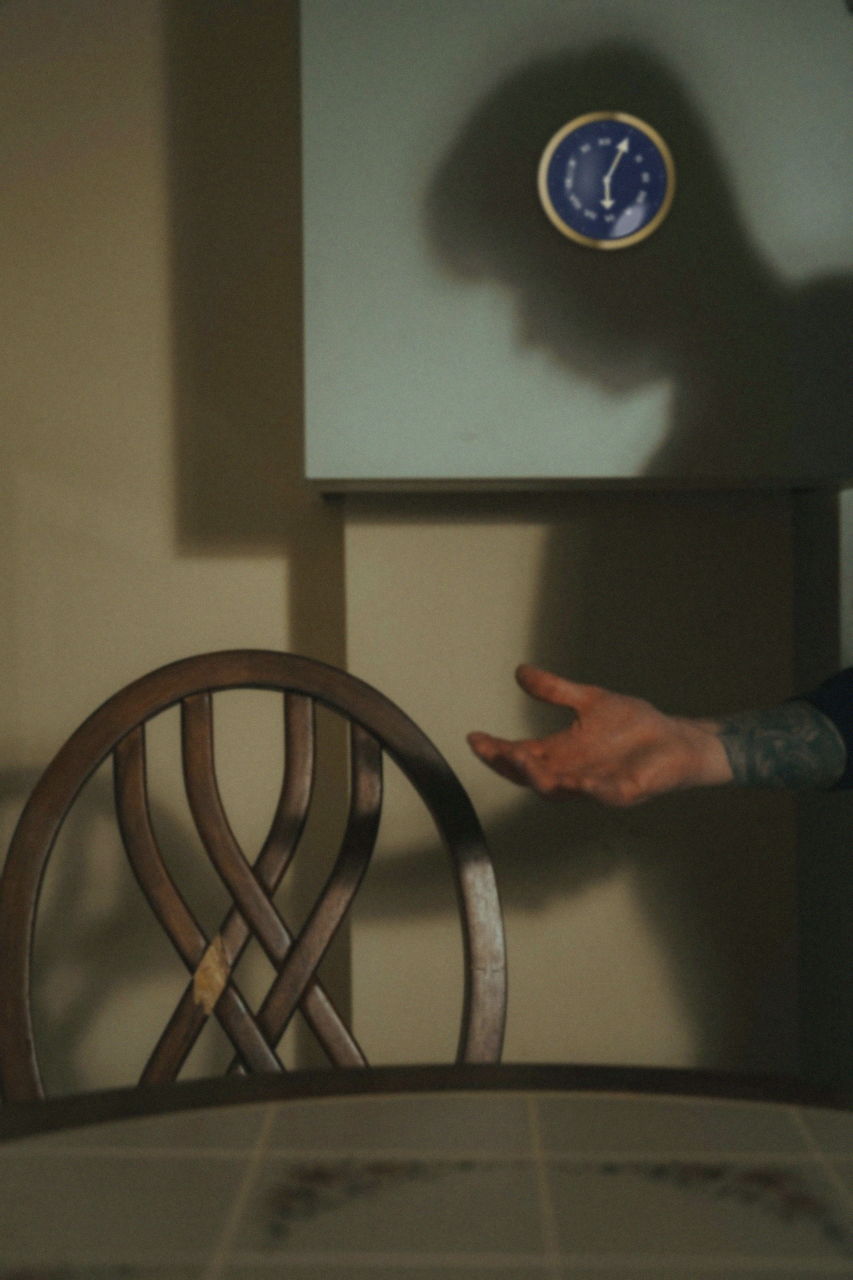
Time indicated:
6h05
